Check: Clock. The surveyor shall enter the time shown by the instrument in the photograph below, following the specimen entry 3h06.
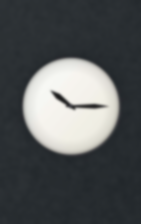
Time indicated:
10h15
